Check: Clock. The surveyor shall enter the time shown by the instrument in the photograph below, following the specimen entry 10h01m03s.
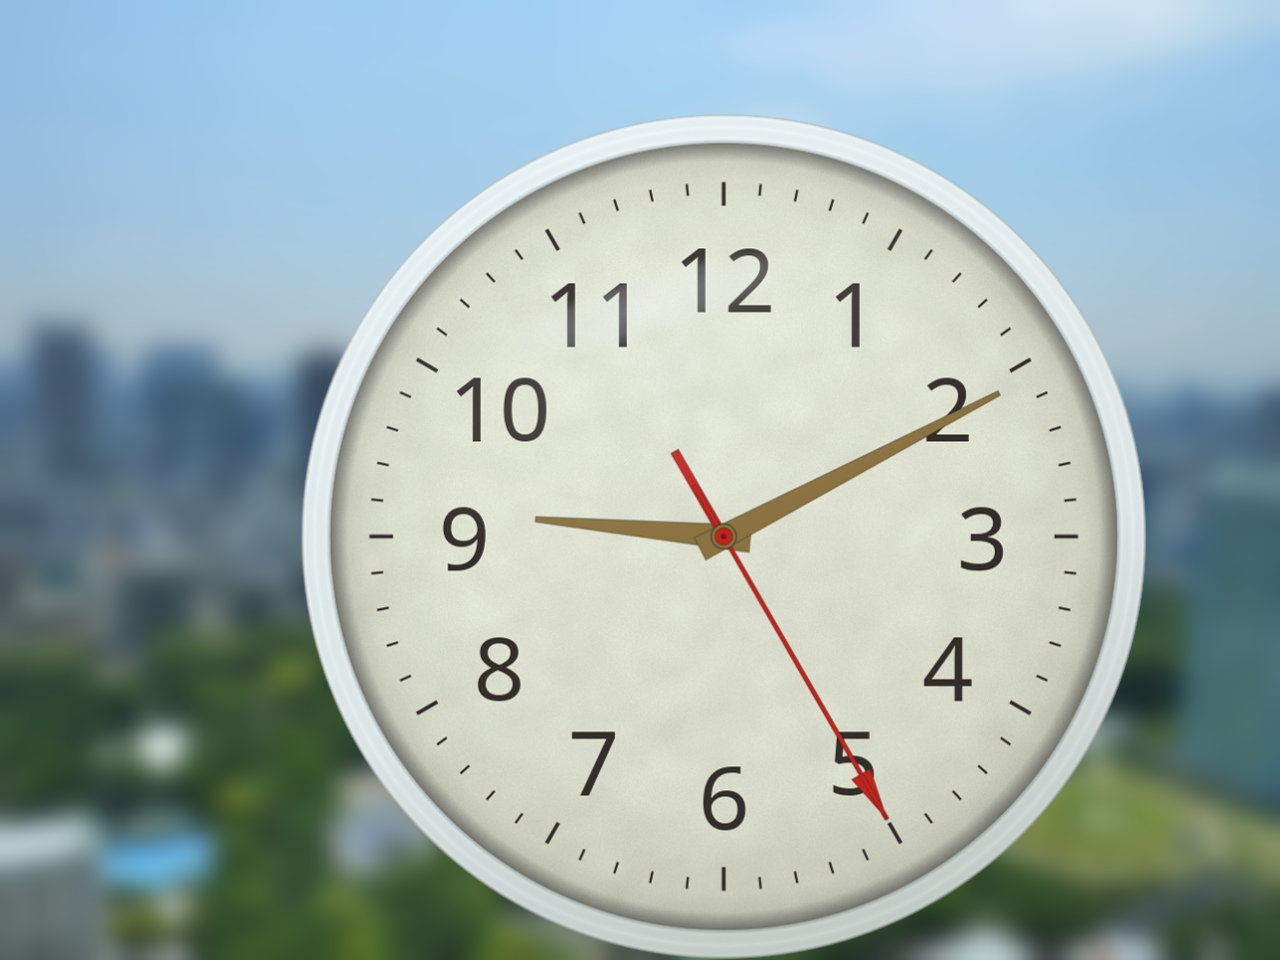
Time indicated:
9h10m25s
